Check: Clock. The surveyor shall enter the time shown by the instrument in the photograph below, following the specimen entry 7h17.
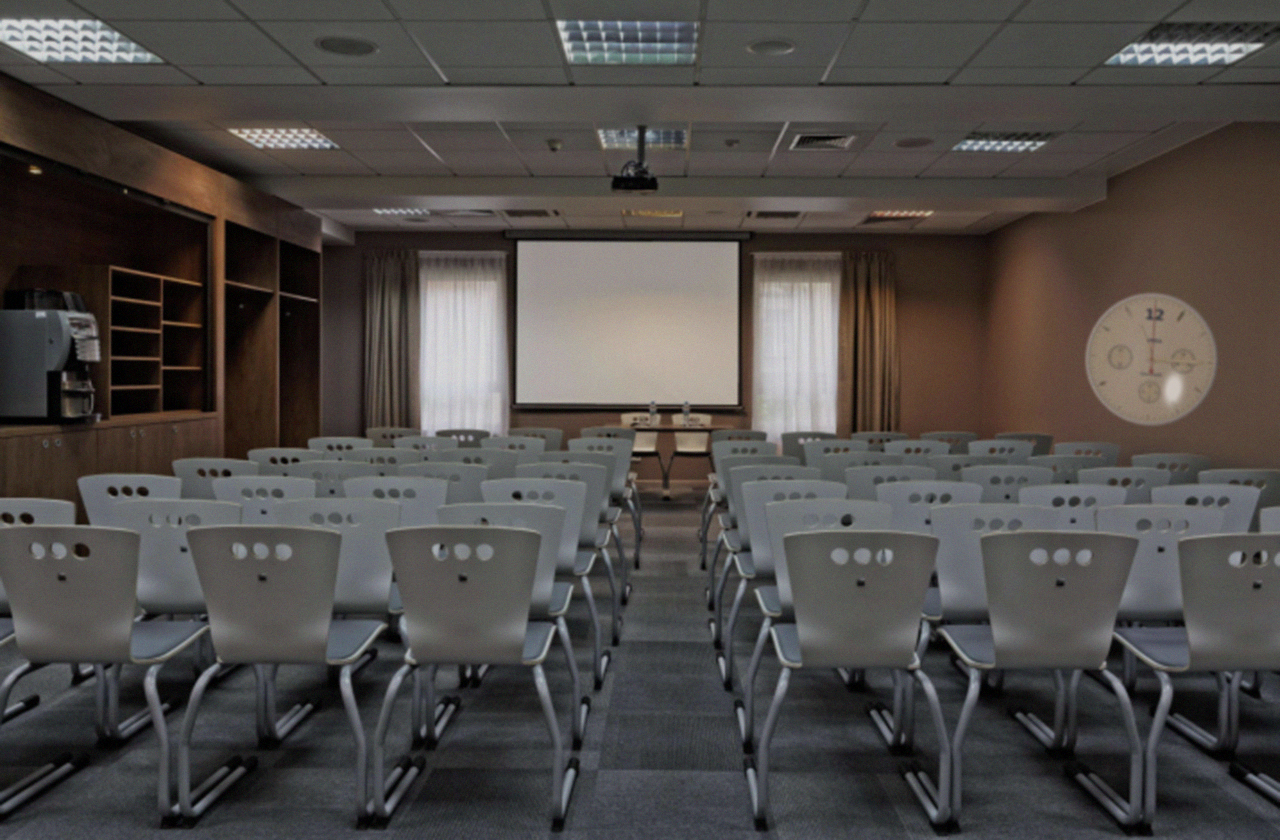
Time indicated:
11h15
